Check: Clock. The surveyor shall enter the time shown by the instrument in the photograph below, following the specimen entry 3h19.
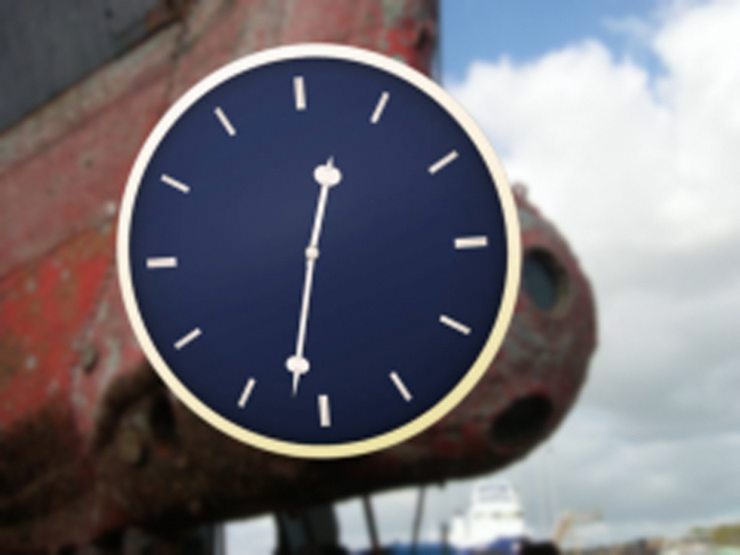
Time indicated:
12h32
